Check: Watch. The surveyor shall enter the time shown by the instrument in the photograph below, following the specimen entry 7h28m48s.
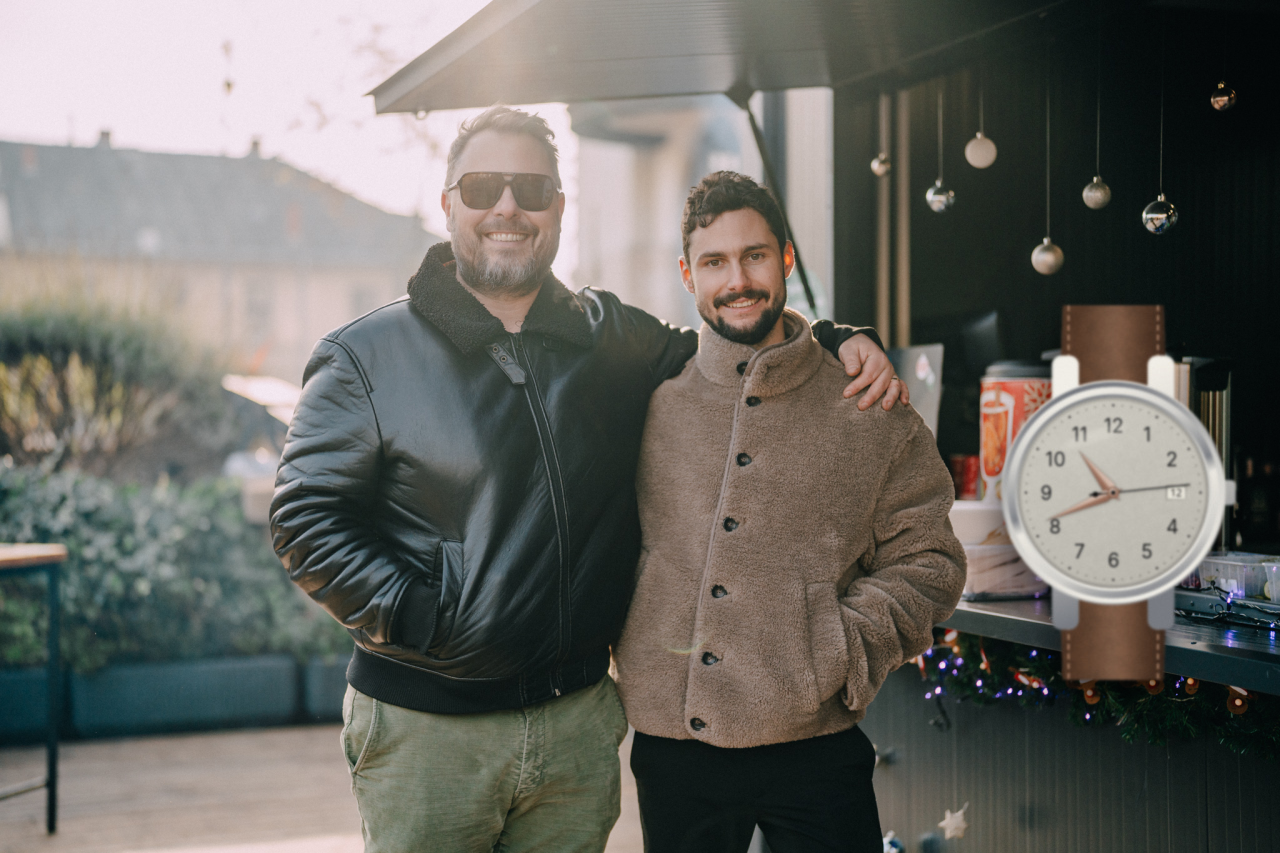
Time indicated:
10h41m14s
